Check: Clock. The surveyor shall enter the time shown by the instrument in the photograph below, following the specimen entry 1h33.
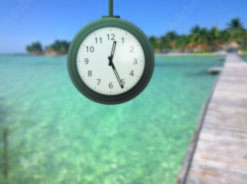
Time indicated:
12h26
